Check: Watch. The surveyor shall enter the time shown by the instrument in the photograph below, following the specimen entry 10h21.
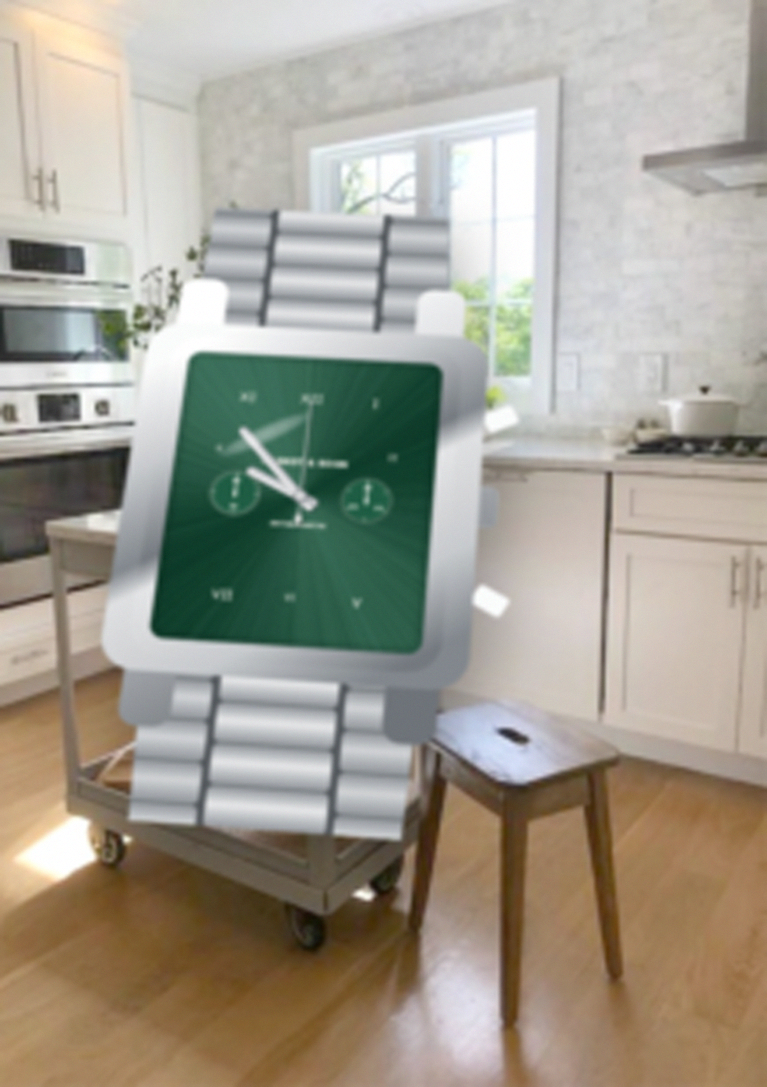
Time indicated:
9h53
